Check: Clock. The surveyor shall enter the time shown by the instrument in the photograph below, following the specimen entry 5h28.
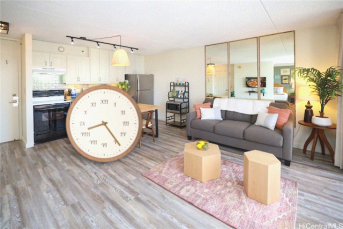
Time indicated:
8h24
